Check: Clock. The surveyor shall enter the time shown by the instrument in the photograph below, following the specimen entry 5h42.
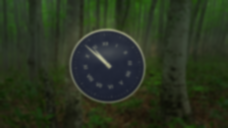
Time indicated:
10h53
